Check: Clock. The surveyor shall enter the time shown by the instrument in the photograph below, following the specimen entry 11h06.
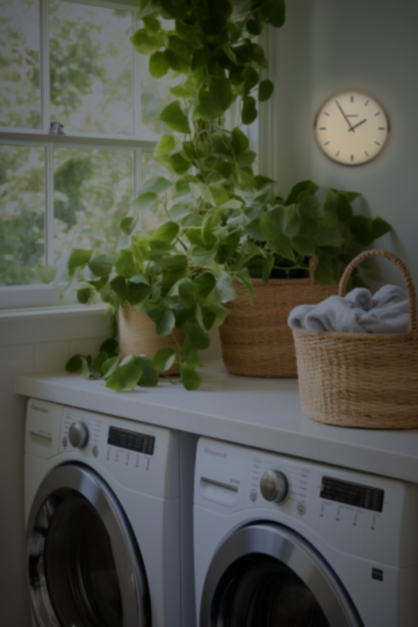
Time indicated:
1h55
